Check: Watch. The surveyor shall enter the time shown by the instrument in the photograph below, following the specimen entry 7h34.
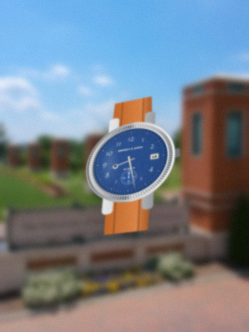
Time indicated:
8h28
